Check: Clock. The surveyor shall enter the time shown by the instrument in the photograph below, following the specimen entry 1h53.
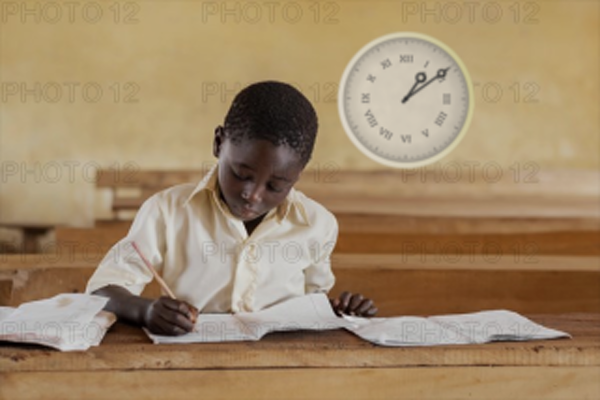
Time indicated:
1h09
